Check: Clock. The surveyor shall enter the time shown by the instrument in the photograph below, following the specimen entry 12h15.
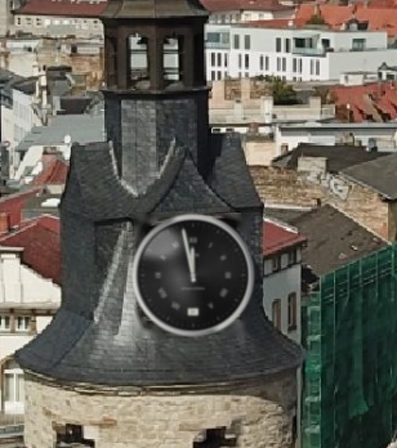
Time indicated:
11h58
